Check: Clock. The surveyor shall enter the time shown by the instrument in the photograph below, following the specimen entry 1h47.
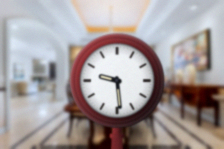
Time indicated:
9h29
